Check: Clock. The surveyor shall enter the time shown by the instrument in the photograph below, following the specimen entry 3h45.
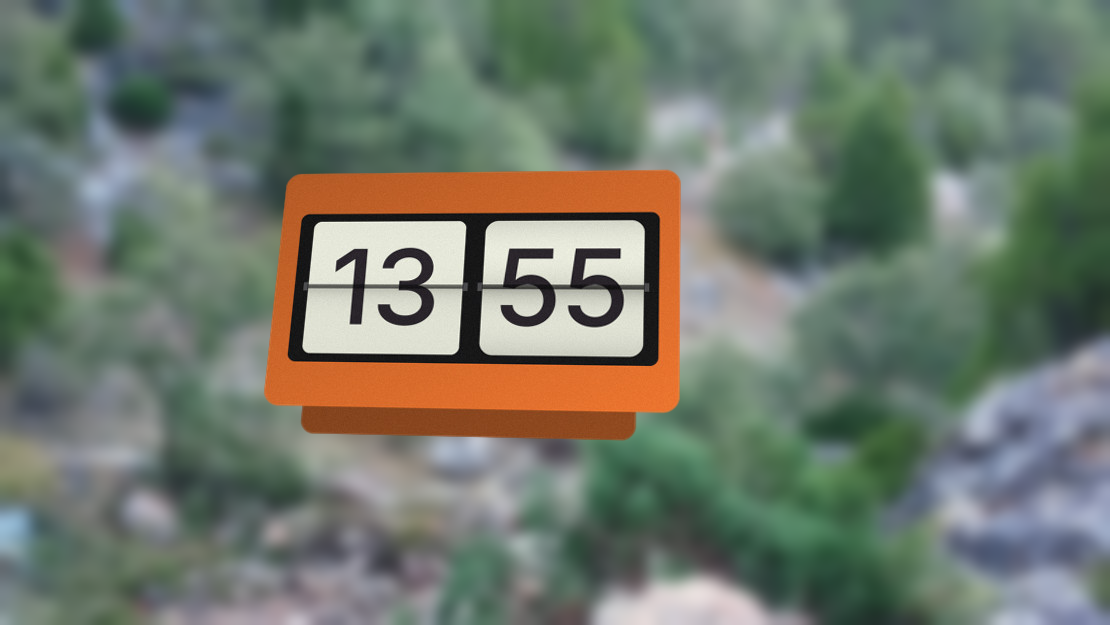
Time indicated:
13h55
